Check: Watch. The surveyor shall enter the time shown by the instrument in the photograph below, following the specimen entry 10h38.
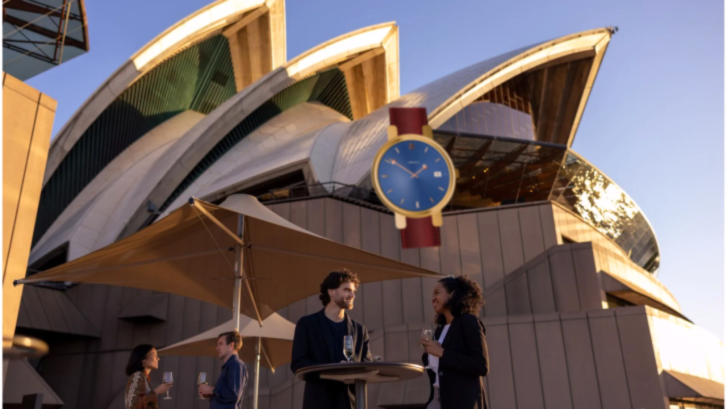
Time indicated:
1h51
